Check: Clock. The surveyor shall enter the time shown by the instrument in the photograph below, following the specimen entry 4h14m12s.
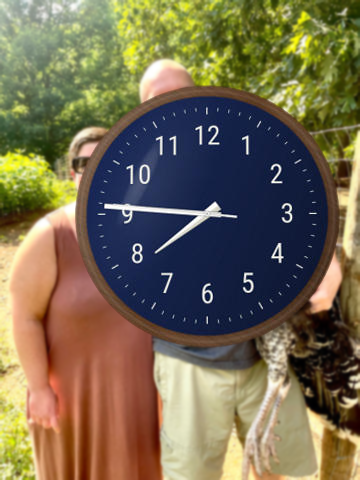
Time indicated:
7h45m46s
